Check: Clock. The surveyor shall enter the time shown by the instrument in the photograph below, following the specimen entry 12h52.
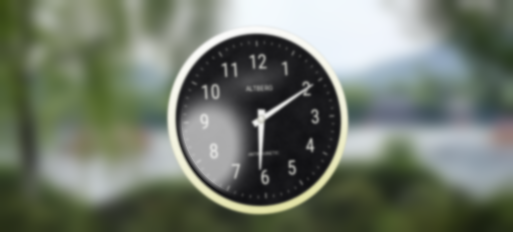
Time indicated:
6h10
